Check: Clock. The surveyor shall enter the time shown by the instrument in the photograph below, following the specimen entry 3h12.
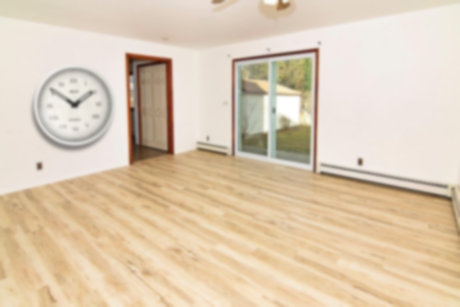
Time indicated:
1h51
